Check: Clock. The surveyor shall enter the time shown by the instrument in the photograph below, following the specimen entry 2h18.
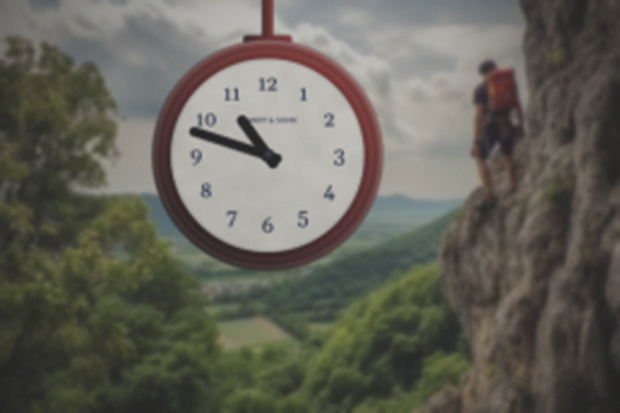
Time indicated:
10h48
